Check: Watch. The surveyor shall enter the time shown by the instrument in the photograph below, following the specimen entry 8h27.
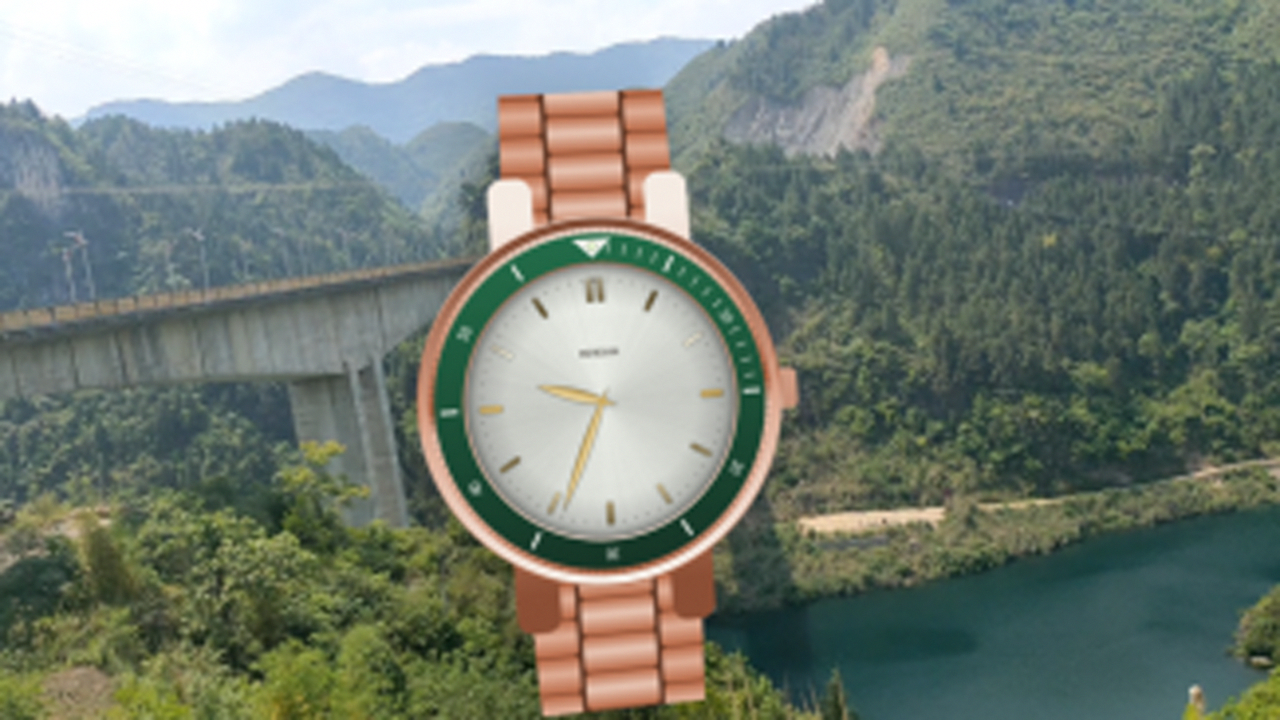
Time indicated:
9h34
